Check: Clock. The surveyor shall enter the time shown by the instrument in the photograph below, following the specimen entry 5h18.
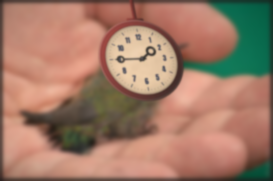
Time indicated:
1h45
